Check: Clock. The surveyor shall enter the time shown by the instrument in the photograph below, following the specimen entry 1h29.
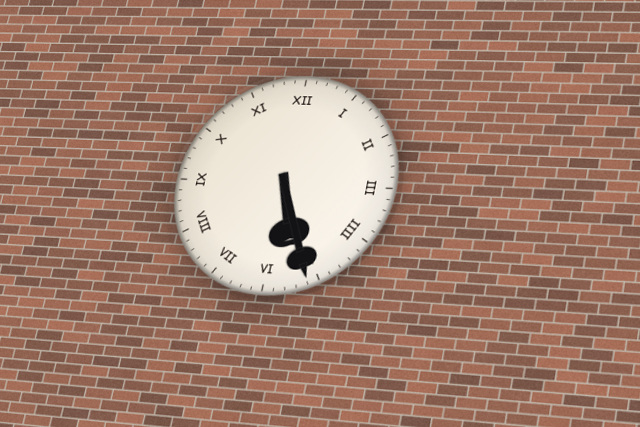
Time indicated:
5h26
